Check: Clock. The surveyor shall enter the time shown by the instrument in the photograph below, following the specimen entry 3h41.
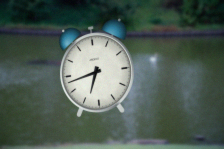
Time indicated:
6h43
